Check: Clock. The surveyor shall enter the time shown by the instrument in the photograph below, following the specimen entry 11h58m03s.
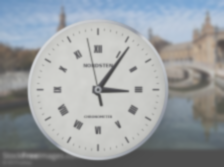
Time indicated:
3h05m58s
